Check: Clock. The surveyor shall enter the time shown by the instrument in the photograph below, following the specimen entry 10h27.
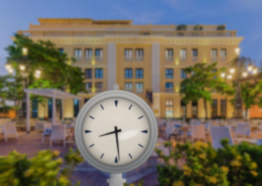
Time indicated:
8h29
